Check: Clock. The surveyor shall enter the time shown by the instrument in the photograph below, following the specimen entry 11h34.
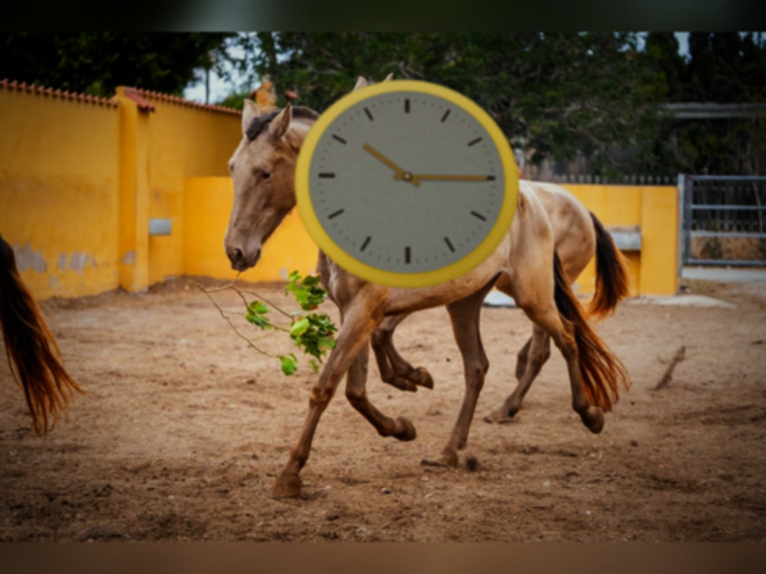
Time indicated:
10h15
